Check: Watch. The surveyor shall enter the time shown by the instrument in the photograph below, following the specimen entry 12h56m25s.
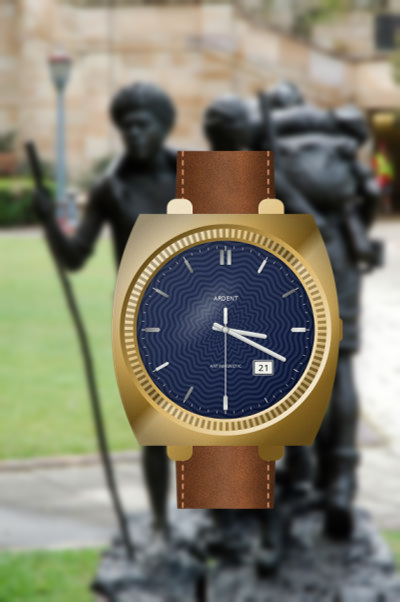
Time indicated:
3h19m30s
